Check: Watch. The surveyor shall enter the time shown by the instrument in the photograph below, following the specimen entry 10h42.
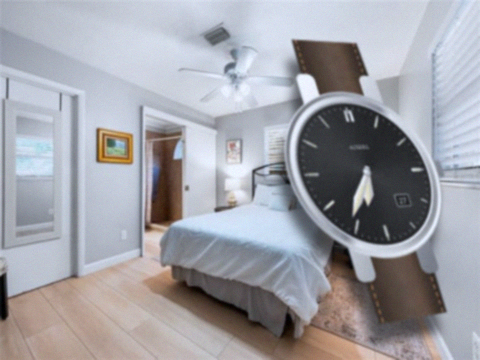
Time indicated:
6h36
